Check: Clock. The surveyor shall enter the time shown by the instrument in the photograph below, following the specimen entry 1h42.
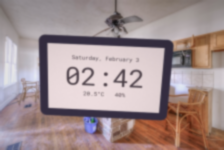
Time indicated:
2h42
